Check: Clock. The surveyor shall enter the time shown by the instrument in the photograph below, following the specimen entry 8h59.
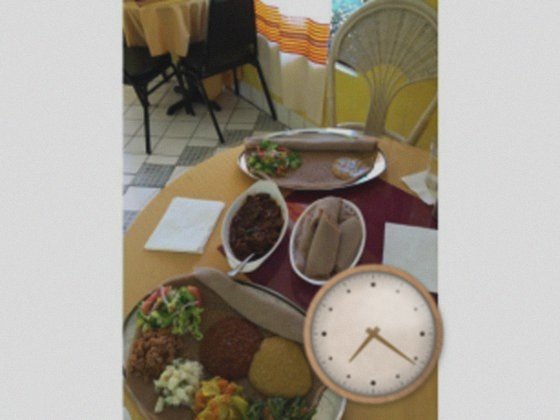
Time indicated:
7h21
